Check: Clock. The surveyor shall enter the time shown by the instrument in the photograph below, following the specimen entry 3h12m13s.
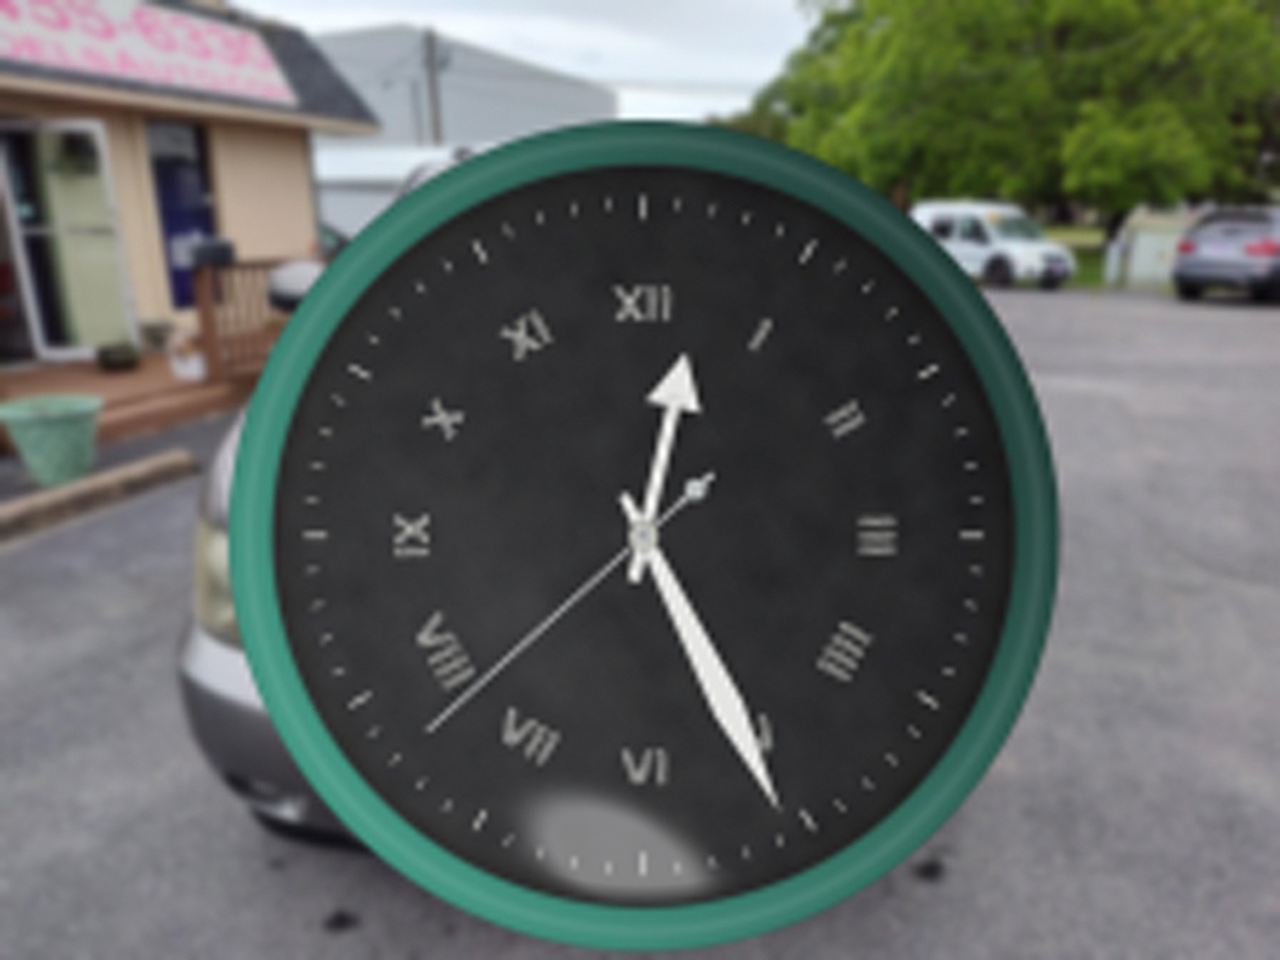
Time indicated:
12h25m38s
